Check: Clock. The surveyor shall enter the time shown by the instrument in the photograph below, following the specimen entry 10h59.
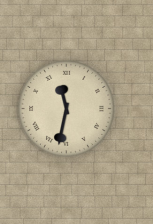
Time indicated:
11h32
